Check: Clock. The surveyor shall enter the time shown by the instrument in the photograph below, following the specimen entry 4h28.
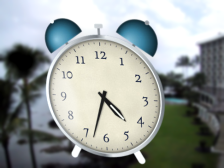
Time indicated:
4h33
